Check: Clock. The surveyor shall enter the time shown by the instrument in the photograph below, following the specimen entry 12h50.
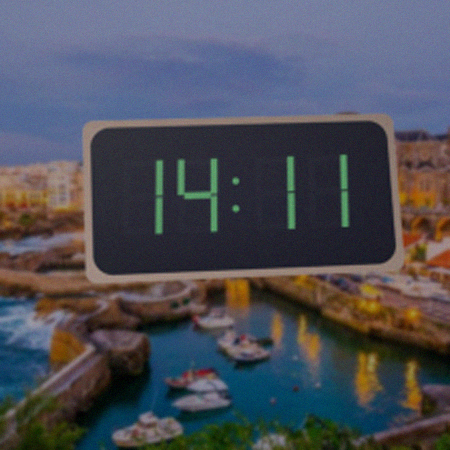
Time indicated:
14h11
